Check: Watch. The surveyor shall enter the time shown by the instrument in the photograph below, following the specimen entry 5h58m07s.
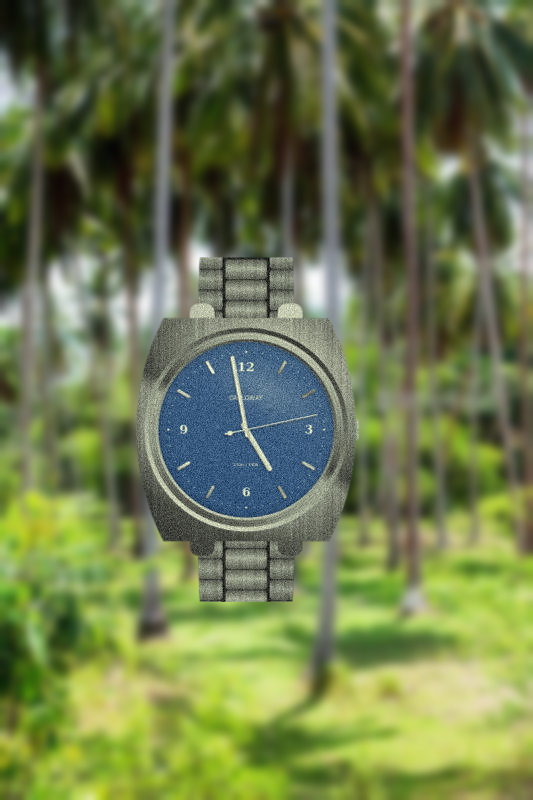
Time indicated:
4h58m13s
